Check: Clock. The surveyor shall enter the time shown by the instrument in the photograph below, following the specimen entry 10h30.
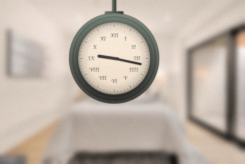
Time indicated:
9h17
